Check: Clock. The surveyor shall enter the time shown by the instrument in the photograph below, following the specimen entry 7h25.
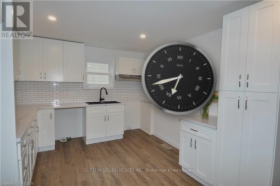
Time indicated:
6h42
